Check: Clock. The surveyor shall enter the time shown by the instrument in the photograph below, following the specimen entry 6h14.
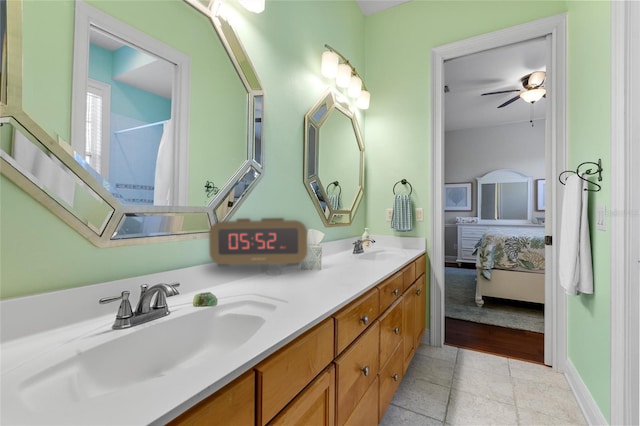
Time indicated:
5h52
